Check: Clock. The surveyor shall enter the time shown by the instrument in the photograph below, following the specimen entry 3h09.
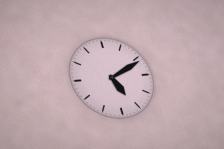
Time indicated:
5h11
